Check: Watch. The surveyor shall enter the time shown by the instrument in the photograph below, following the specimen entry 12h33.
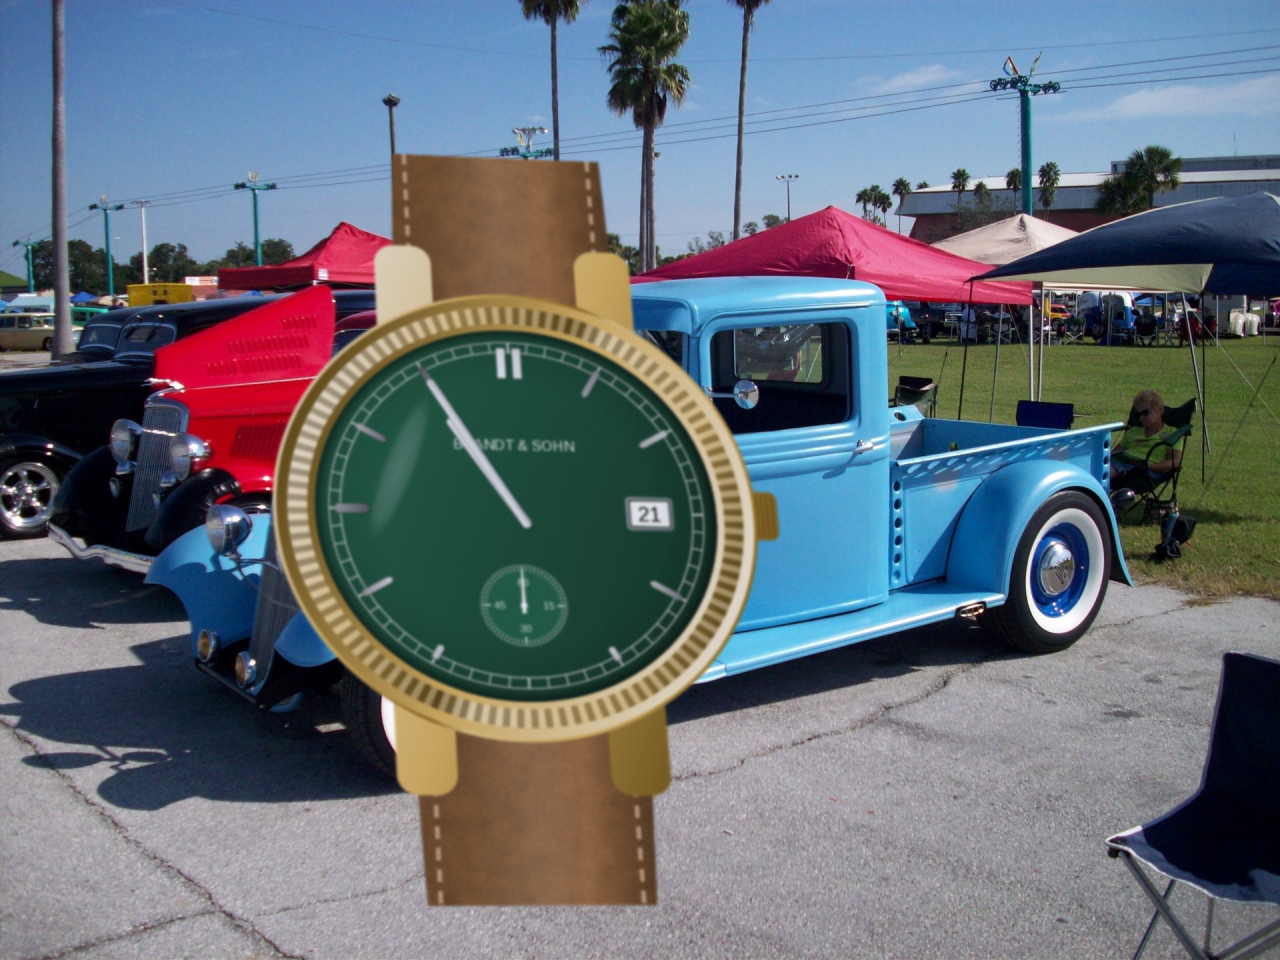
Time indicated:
10h55
